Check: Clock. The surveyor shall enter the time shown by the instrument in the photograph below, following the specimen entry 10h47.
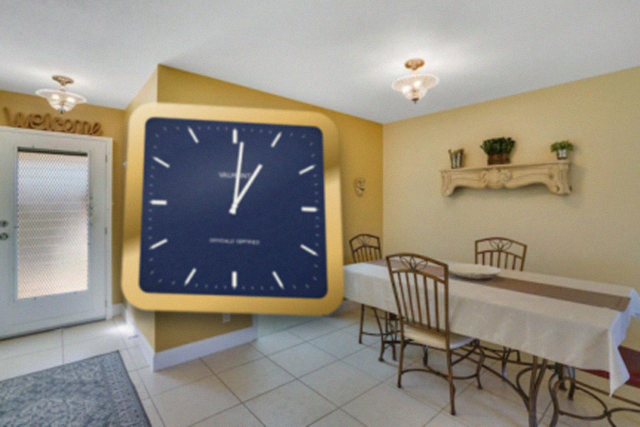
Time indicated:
1h01
